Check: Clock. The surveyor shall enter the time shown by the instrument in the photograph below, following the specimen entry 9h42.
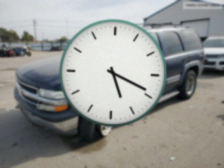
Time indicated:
5h19
